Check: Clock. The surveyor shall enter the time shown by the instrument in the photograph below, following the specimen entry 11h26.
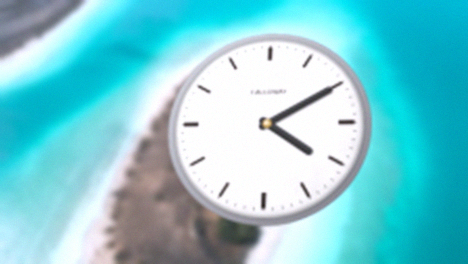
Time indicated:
4h10
